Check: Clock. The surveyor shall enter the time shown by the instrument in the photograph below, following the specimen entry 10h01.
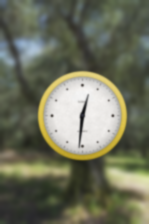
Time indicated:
12h31
